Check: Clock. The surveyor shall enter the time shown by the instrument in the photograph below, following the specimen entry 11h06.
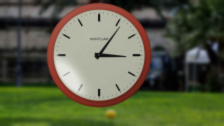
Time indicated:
3h06
